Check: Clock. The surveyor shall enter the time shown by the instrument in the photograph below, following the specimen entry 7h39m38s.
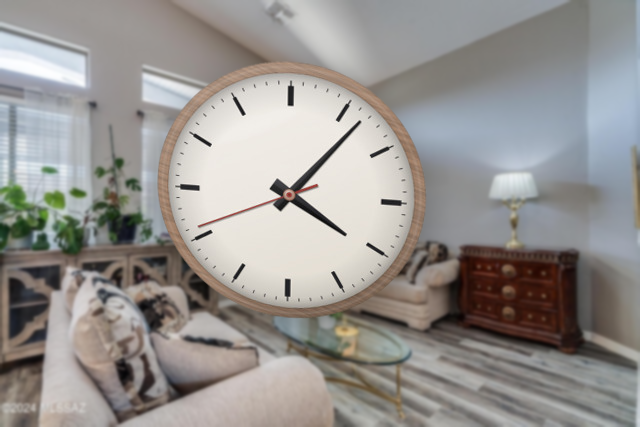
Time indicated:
4h06m41s
